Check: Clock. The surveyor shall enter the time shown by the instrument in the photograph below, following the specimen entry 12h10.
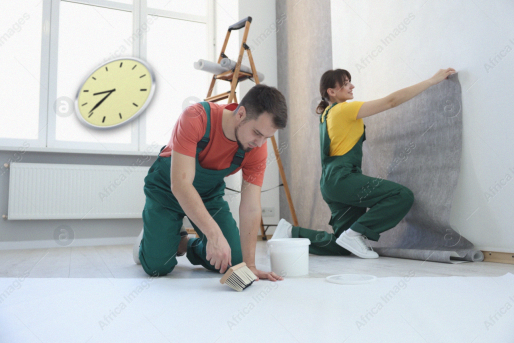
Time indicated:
8h36
